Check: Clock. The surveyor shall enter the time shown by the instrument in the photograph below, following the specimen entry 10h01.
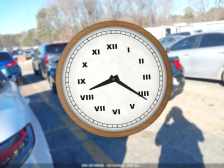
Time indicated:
8h21
